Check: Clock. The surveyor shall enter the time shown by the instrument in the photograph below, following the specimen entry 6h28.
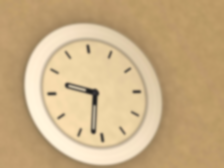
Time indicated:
9h32
